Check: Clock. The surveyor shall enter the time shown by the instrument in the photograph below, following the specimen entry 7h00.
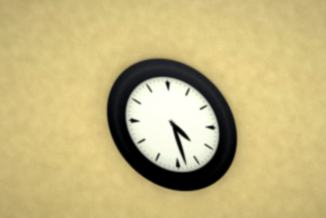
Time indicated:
4h28
